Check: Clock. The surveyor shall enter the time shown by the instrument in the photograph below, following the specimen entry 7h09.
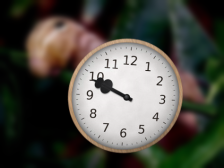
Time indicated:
9h49
